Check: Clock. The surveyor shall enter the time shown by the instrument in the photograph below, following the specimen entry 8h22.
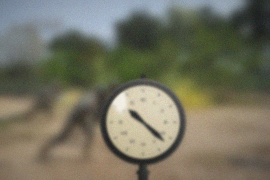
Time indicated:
10h22
